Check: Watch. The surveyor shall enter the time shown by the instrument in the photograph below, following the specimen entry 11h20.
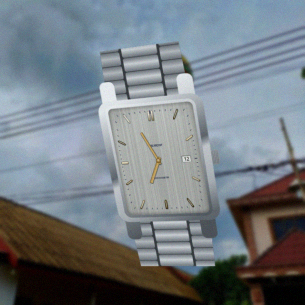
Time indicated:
6h56
